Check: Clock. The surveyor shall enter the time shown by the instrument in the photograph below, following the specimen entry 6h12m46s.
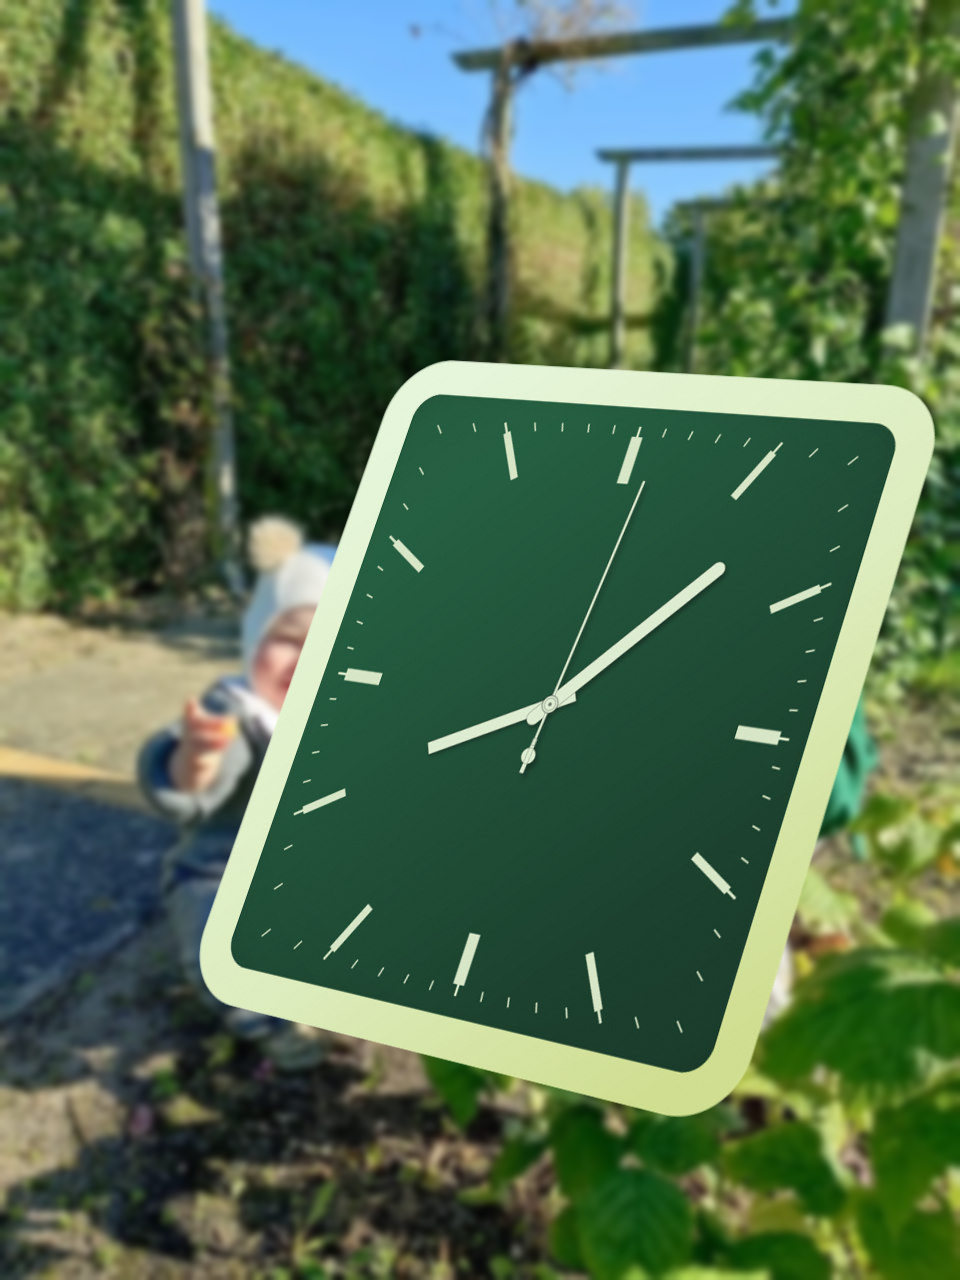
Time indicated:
8h07m01s
